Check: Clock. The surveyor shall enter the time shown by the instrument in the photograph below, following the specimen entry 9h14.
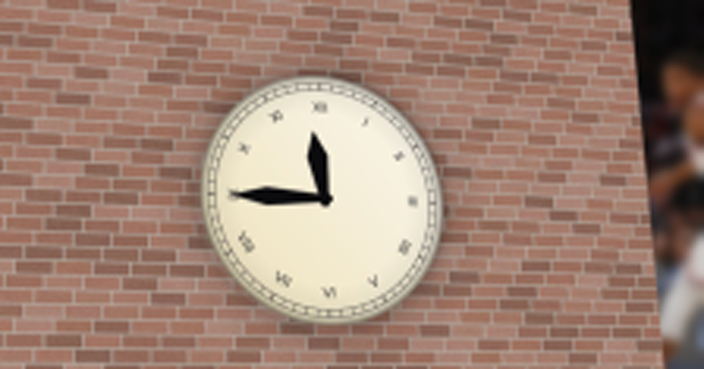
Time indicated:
11h45
